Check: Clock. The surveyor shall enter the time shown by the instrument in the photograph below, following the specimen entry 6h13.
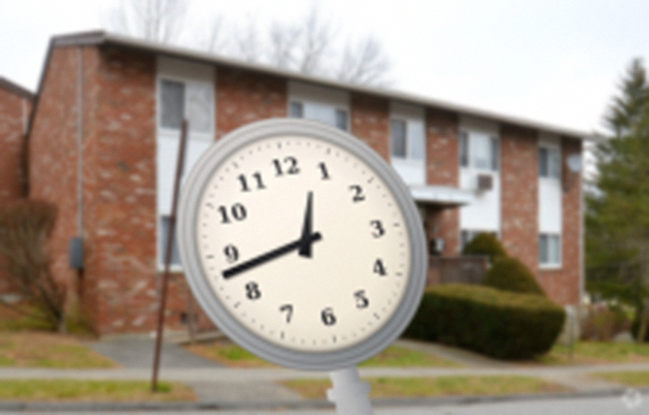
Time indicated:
12h43
